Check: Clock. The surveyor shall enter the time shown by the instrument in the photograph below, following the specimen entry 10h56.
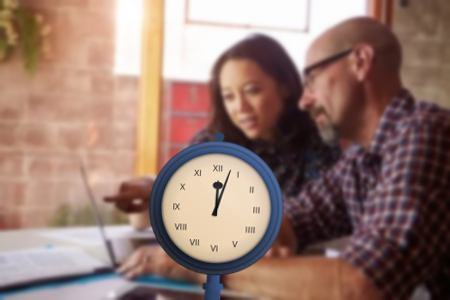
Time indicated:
12h03
